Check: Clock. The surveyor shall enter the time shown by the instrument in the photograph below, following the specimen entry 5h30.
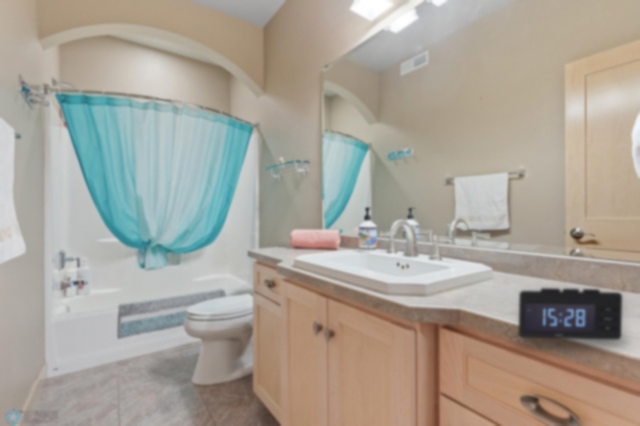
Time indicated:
15h28
